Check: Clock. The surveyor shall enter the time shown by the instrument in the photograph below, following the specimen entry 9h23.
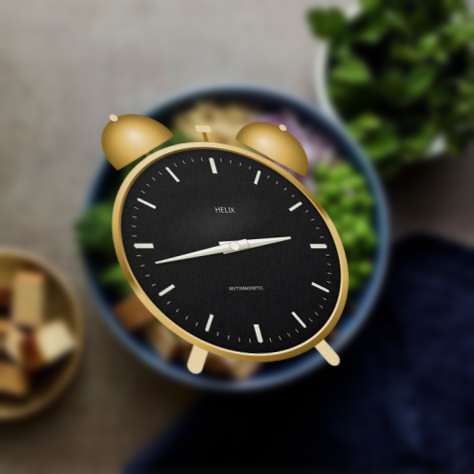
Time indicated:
2h43
